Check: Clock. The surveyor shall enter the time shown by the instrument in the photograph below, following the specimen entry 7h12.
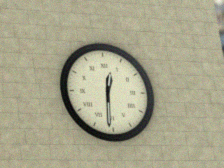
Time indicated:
12h31
